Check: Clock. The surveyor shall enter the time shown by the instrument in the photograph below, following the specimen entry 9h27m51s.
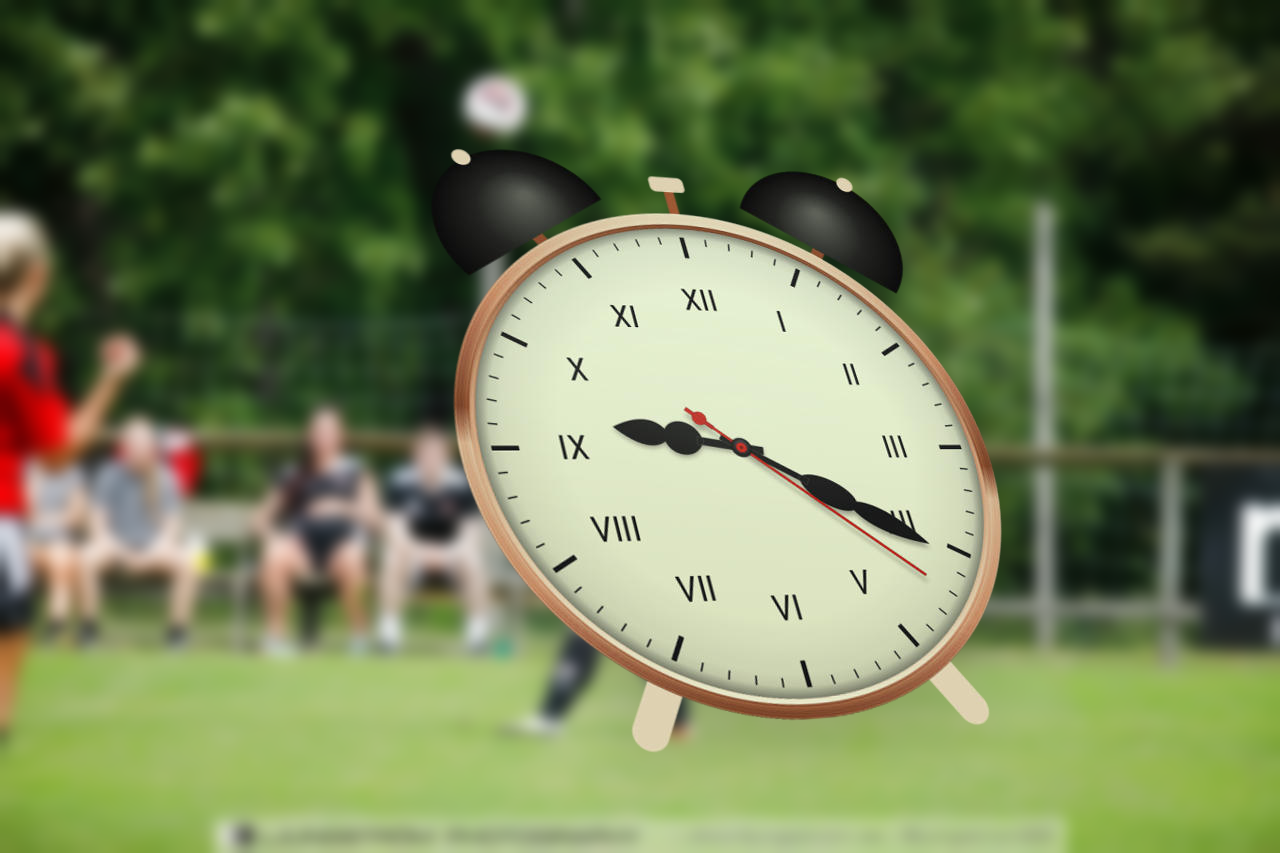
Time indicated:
9h20m22s
